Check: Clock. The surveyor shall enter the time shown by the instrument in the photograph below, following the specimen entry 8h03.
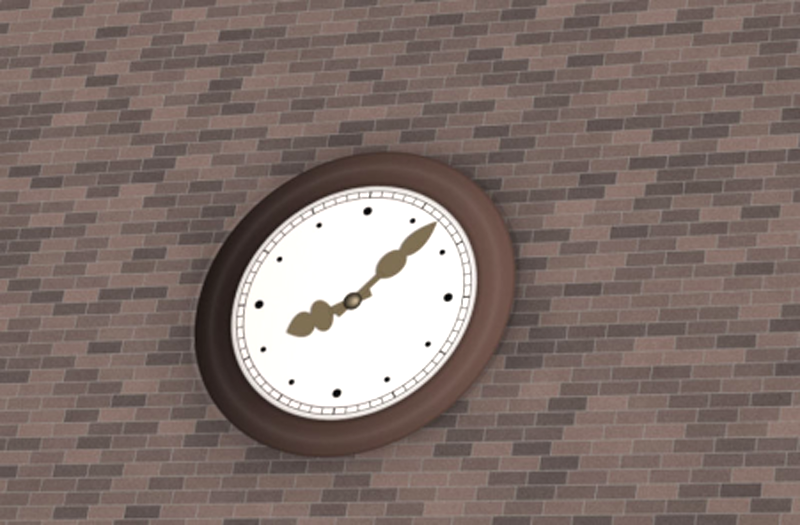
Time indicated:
8h07
